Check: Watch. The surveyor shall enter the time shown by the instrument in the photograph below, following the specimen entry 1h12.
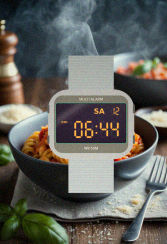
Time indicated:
6h44
